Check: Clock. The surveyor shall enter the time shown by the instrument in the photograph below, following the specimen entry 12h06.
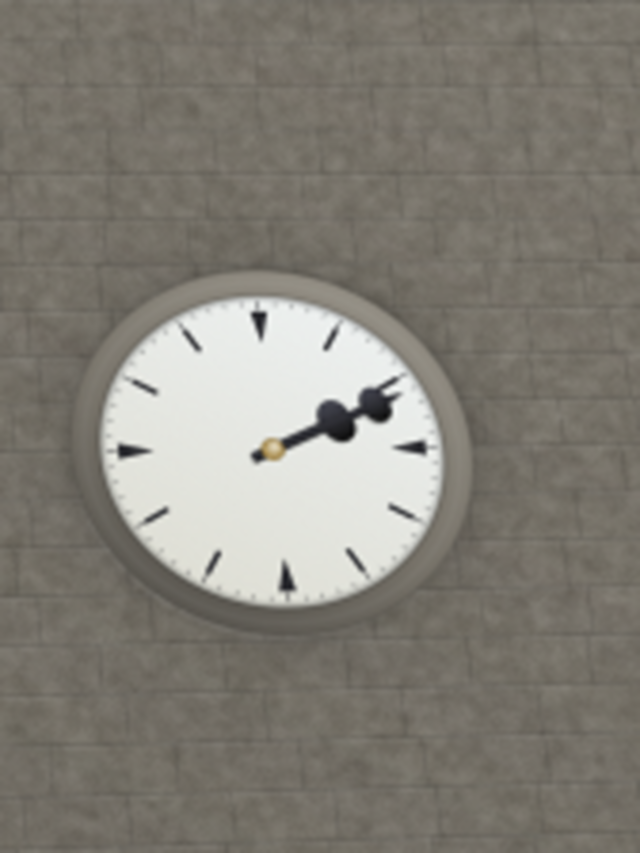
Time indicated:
2h11
